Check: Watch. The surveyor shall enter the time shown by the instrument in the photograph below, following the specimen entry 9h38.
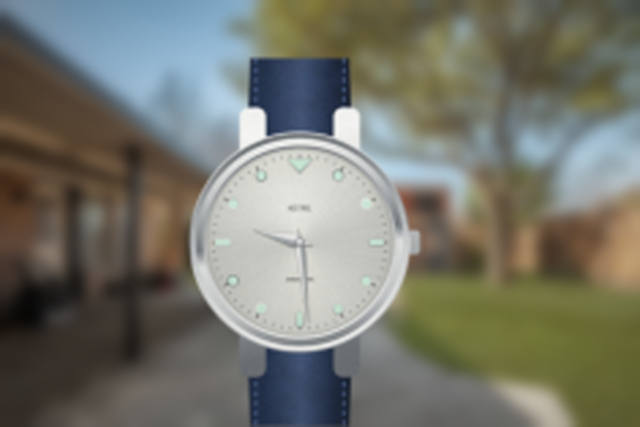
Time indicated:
9h29
